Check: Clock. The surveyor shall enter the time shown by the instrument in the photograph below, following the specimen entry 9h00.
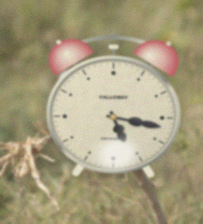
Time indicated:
5h17
